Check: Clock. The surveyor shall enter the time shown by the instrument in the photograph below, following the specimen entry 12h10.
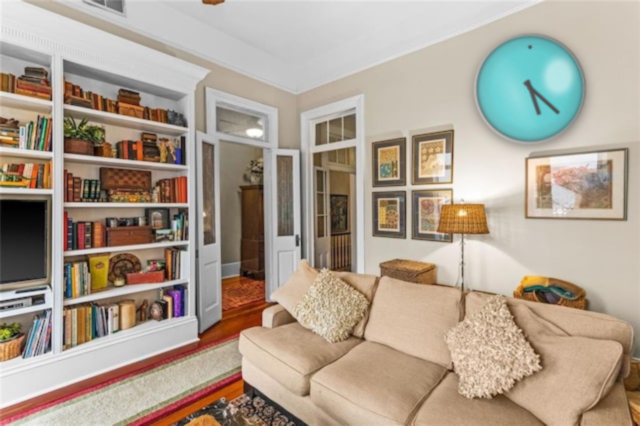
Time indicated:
5h22
